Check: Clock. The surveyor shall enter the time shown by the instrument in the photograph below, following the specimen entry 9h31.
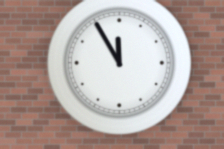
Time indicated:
11h55
